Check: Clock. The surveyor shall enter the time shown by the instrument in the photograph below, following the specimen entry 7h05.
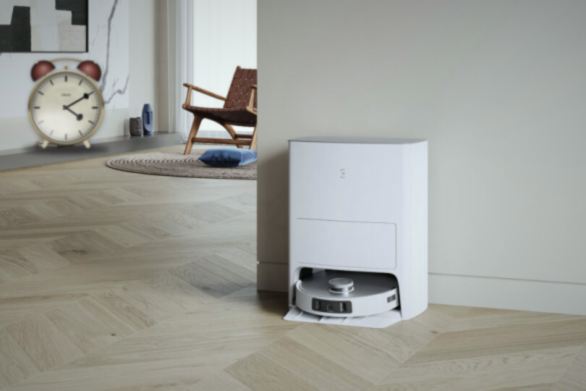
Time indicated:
4h10
